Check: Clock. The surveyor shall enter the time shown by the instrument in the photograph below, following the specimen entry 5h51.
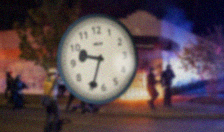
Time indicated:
9h34
